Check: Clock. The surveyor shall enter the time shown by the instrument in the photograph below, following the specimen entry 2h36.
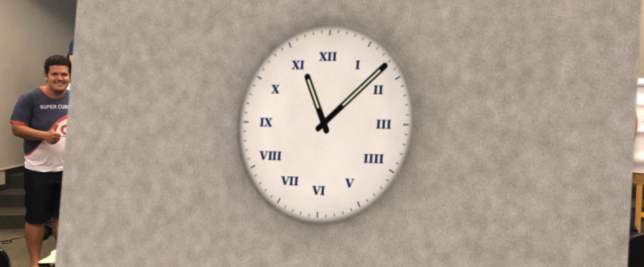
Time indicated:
11h08
